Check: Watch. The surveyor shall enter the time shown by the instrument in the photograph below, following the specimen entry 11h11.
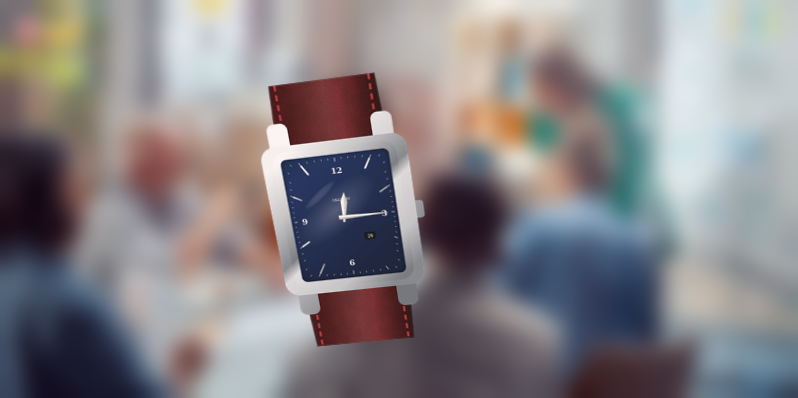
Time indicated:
12h15
